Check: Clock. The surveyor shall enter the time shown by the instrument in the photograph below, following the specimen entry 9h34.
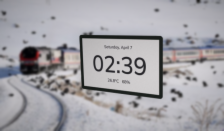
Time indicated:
2h39
